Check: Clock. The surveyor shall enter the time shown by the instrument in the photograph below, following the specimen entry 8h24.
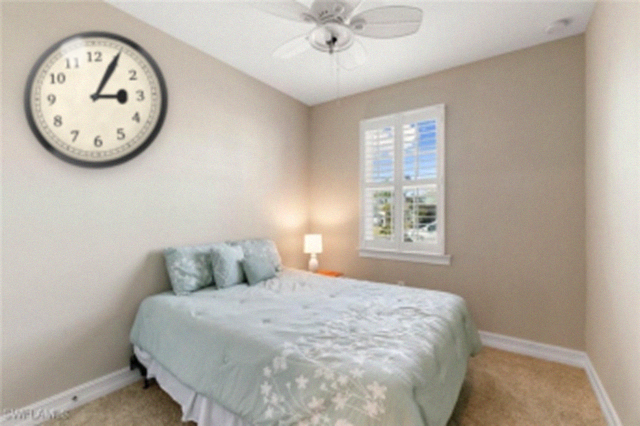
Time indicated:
3h05
